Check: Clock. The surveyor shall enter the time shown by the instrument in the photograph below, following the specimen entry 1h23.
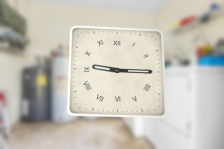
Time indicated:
9h15
